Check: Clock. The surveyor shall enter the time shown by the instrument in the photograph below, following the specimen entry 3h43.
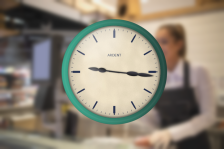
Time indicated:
9h16
